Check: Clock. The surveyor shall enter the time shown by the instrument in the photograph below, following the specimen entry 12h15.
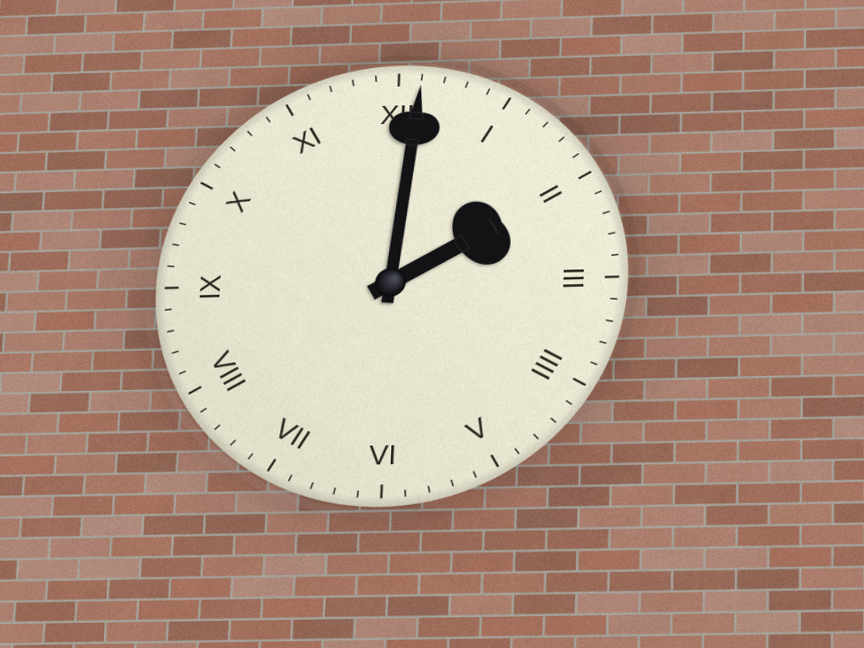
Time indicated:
2h01
